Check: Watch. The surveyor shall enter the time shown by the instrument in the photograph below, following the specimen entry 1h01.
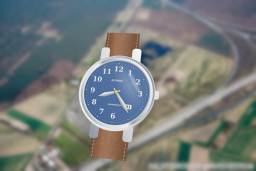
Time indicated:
8h24
